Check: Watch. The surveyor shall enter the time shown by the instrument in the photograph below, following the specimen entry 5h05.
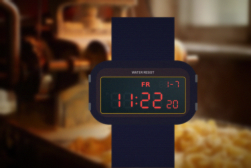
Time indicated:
11h22
